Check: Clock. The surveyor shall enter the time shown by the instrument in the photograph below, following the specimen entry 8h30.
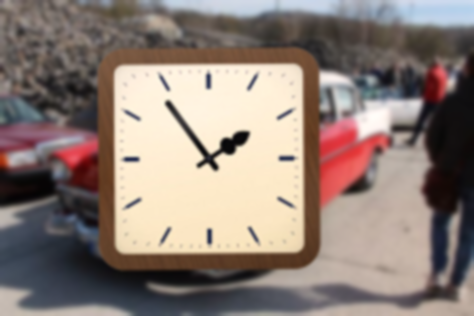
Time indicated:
1h54
